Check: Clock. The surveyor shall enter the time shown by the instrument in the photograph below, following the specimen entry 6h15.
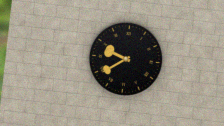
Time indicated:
9h39
